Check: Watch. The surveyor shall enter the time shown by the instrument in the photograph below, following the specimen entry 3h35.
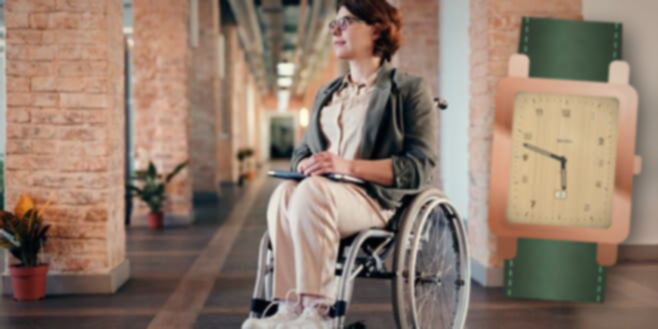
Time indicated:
5h48
